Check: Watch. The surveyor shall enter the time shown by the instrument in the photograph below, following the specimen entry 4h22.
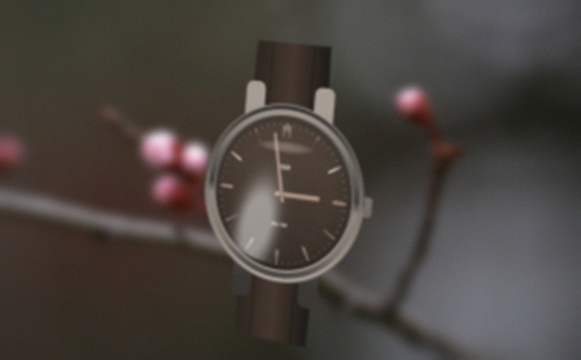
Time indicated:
2h58
